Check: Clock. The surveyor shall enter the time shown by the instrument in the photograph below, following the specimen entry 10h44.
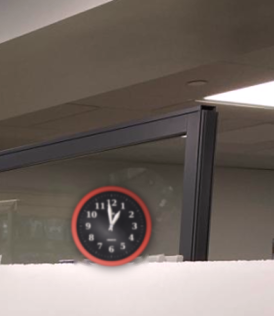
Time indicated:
12h59
